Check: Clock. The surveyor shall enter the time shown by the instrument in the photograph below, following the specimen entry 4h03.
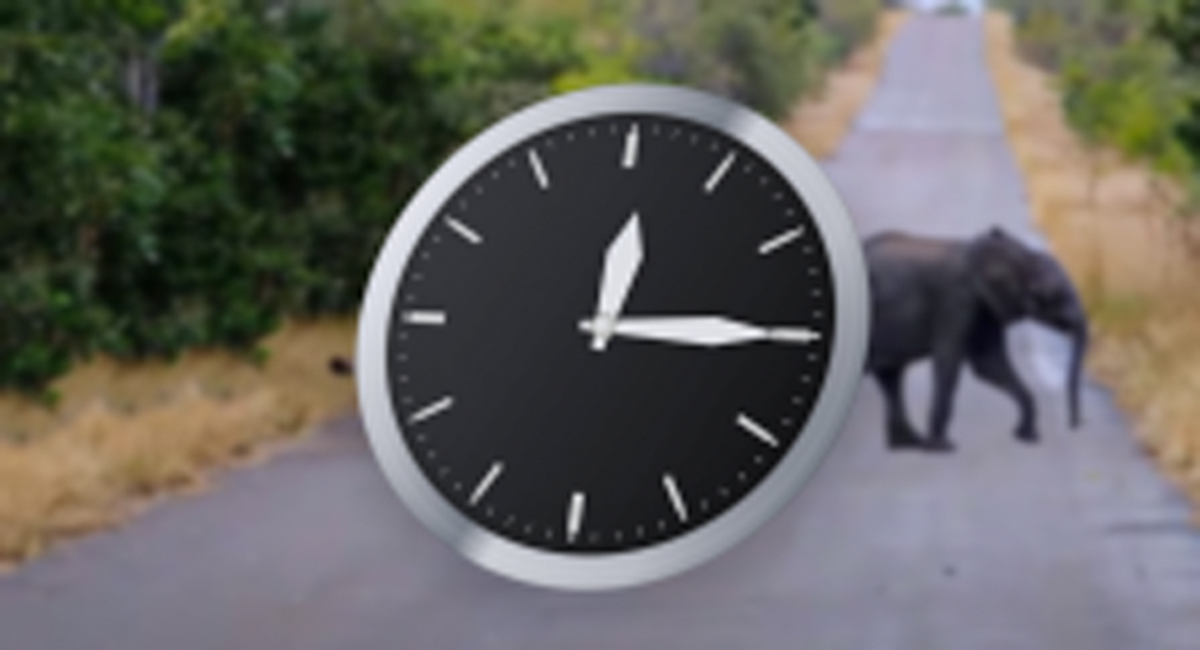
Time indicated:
12h15
